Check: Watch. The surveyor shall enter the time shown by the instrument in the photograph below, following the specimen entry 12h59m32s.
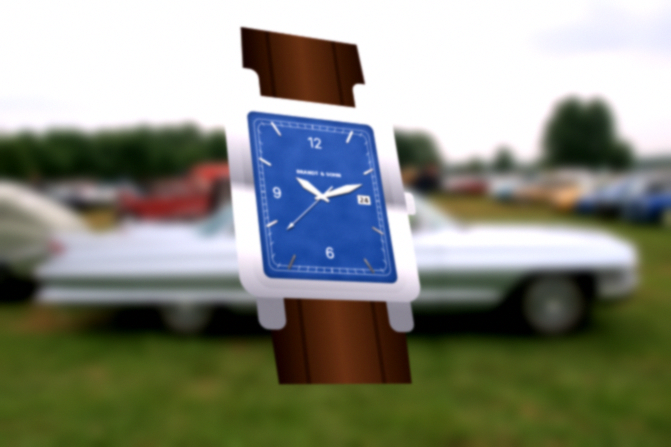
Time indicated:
10h11m38s
